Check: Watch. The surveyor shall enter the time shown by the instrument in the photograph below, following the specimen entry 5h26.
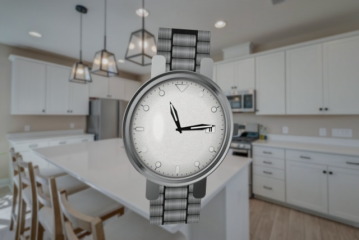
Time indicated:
11h14
